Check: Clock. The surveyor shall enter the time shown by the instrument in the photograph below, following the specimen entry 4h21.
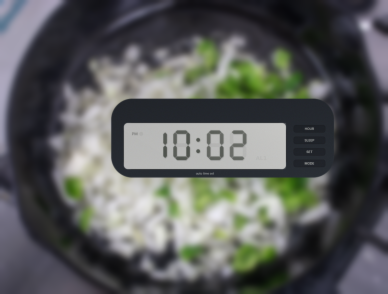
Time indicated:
10h02
